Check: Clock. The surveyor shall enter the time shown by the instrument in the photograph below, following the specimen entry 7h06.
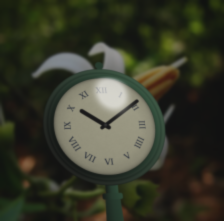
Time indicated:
10h09
